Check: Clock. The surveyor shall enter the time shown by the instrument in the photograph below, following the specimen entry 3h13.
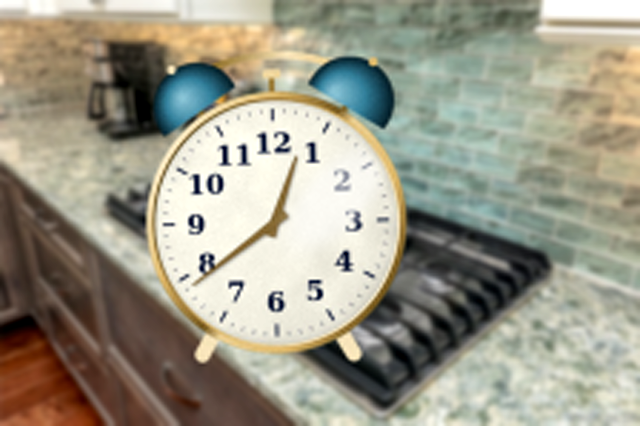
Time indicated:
12h39
